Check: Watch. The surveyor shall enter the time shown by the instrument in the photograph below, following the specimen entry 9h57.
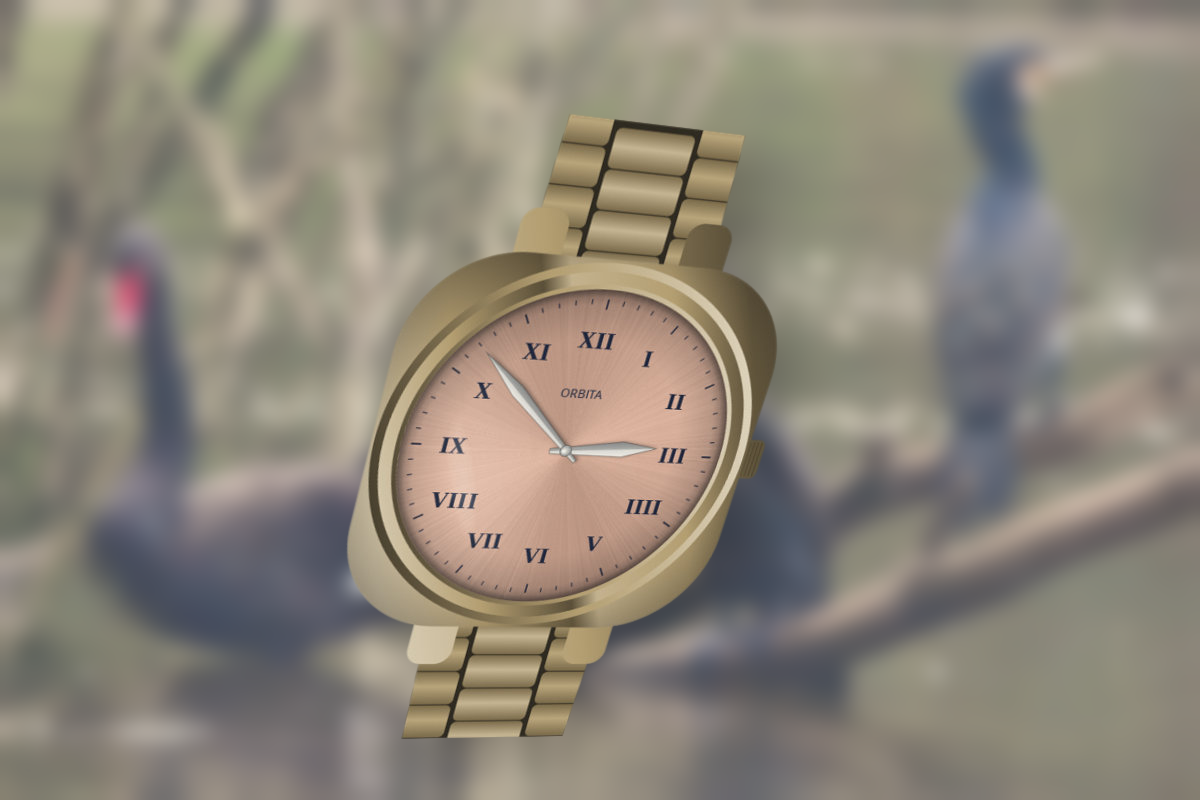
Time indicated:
2h52
